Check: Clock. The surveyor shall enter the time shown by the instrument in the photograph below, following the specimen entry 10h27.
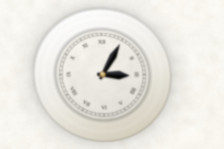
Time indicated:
3h05
